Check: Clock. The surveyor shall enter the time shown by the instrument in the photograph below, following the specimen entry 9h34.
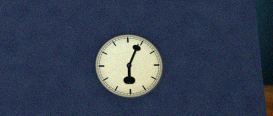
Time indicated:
6h04
